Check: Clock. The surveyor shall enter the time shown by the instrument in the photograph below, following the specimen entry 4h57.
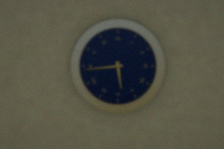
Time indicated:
5h44
